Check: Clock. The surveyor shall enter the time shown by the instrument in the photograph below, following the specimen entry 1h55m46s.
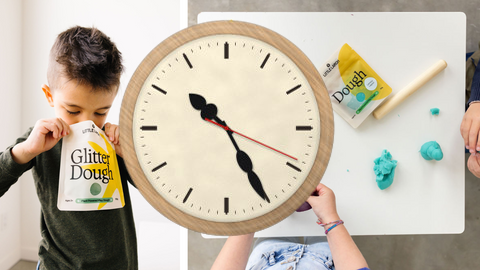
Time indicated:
10h25m19s
